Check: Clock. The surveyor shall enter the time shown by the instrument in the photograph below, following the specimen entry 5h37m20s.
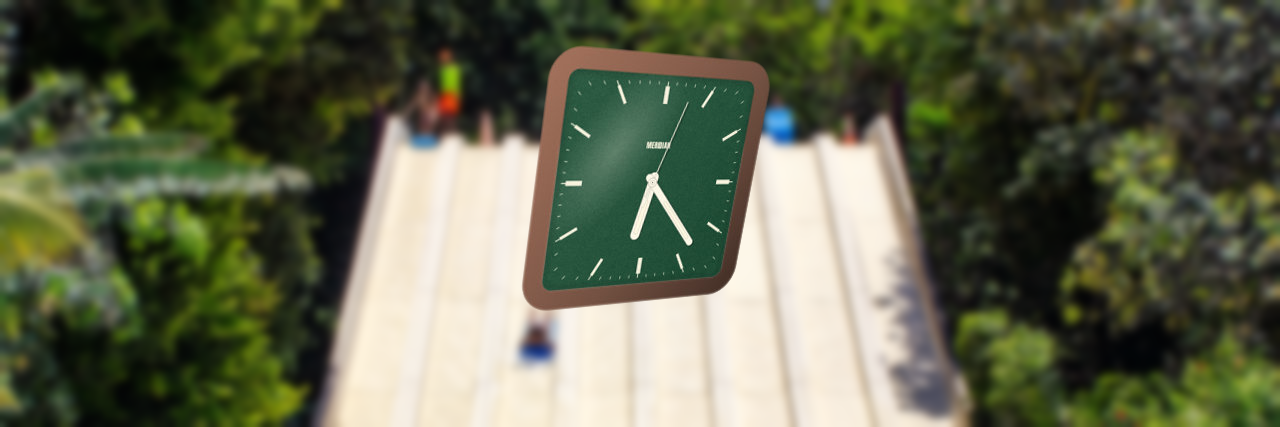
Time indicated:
6h23m03s
